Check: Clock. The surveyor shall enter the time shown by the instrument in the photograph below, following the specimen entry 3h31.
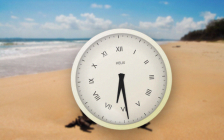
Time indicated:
6h29
